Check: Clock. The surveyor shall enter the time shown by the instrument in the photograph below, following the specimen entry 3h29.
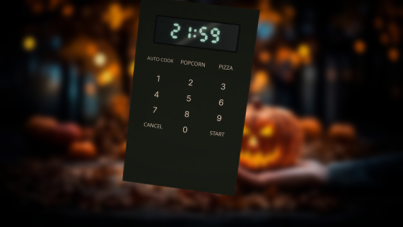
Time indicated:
21h59
